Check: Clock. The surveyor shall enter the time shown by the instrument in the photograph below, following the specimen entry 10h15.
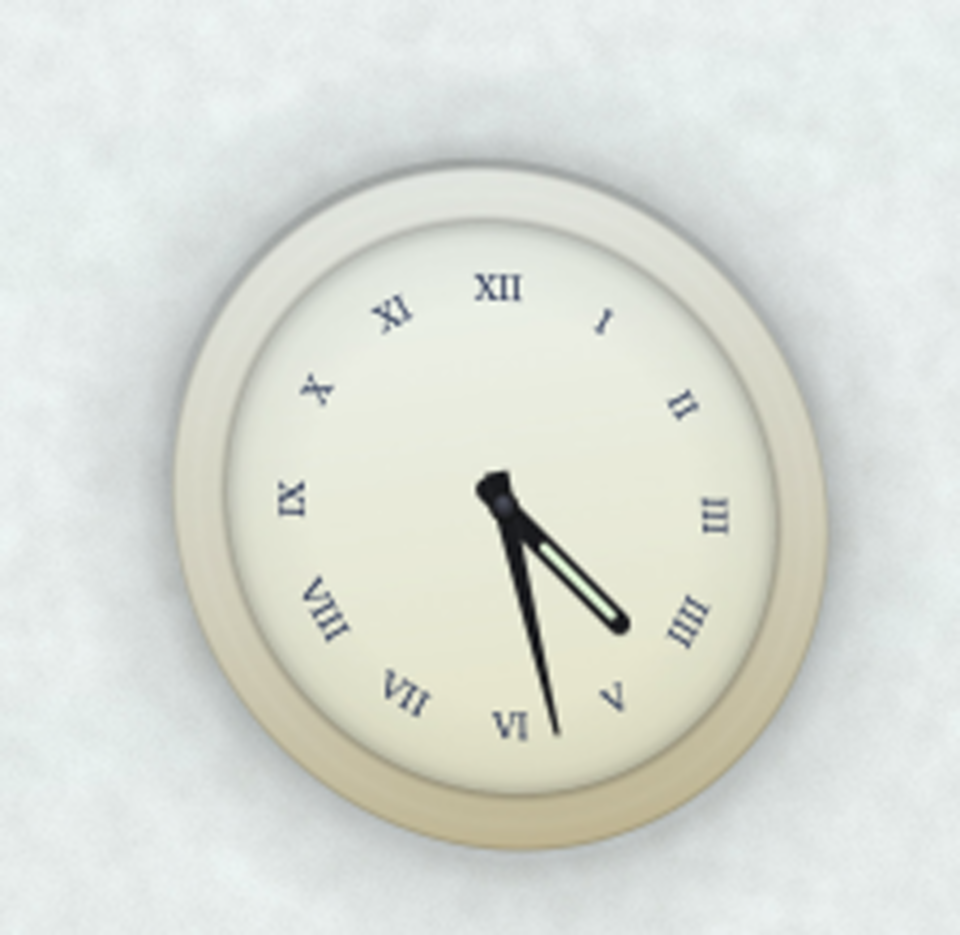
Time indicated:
4h28
